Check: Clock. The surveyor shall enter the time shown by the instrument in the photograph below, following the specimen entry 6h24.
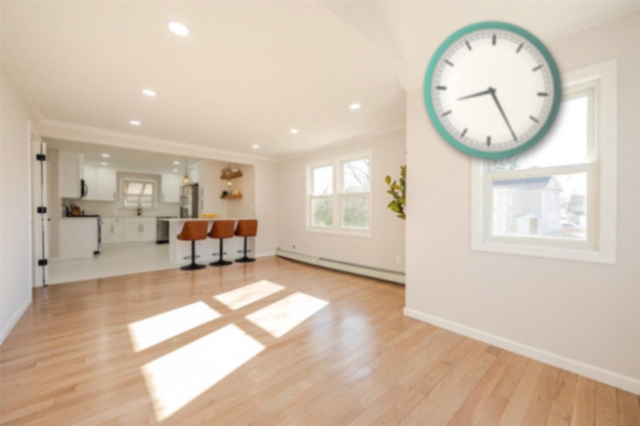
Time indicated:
8h25
